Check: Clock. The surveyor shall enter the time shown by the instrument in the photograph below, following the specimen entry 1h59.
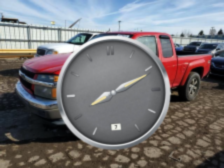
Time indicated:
8h11
